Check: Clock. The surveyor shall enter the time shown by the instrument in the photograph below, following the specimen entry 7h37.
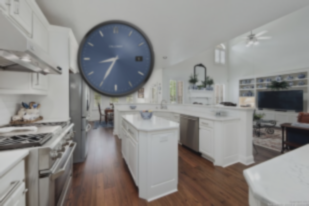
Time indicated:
8h35
